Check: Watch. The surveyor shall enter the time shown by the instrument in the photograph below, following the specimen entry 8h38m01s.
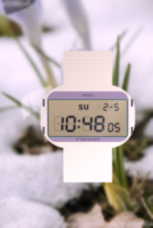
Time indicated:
10h48m05s
